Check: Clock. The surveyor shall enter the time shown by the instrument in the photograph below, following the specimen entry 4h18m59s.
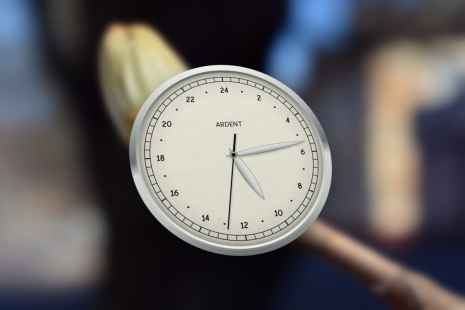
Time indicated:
10h13m32s
